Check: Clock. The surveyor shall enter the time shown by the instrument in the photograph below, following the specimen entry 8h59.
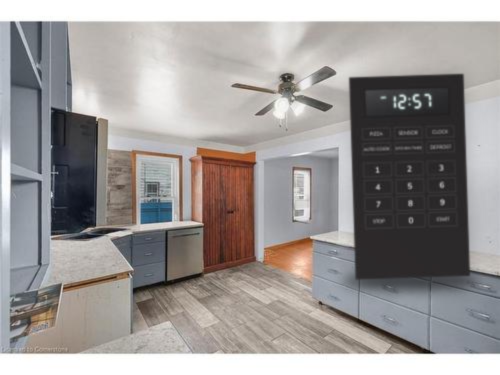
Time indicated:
12h57
